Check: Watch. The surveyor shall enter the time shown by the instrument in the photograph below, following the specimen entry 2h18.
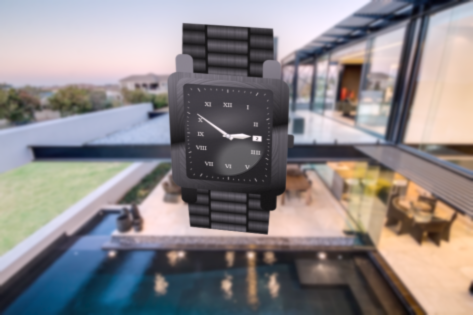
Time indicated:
2h51
